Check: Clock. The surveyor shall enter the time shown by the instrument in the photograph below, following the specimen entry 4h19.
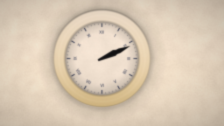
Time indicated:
2h11
